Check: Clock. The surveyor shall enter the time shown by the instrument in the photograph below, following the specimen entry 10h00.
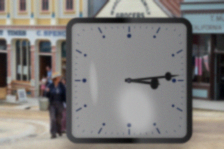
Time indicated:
3h14
